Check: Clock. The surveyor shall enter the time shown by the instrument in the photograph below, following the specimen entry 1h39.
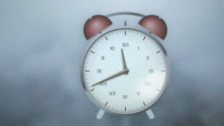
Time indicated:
11h41
